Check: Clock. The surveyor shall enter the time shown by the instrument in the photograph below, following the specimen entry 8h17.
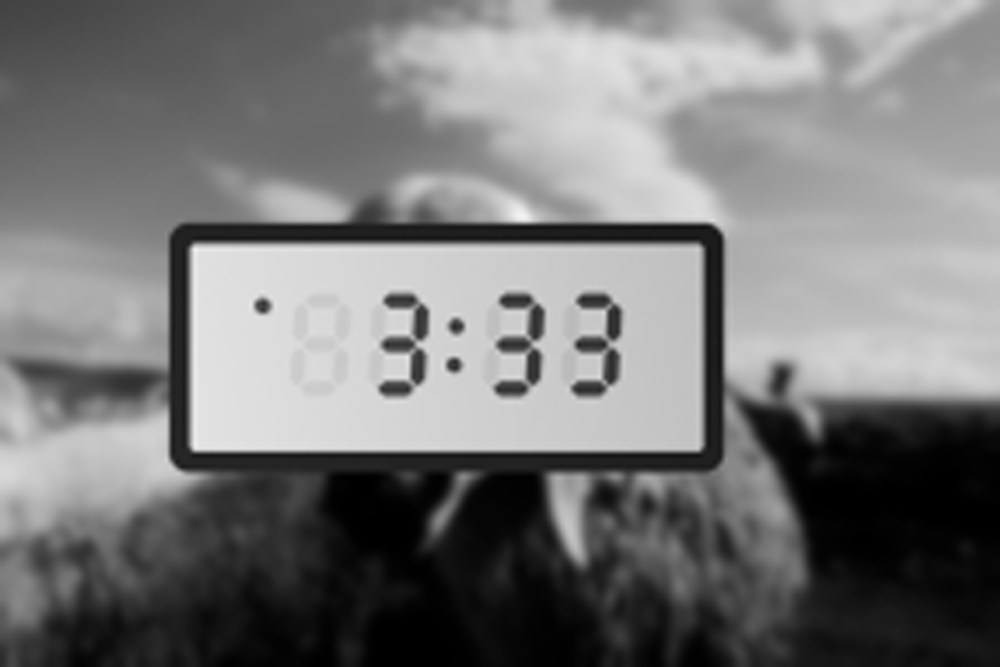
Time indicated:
3h33
